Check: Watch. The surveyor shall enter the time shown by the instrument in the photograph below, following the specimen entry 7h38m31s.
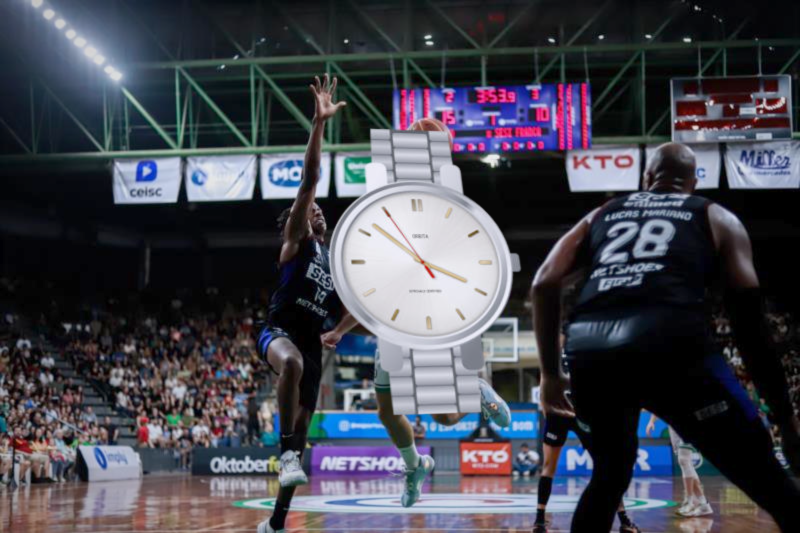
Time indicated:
3h51m55s
